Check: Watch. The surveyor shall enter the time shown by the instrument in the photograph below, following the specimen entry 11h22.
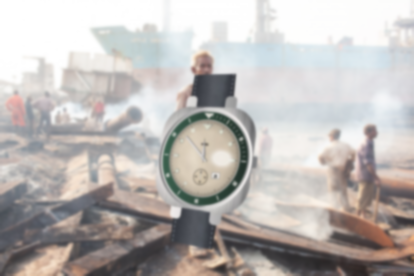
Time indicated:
11h52
